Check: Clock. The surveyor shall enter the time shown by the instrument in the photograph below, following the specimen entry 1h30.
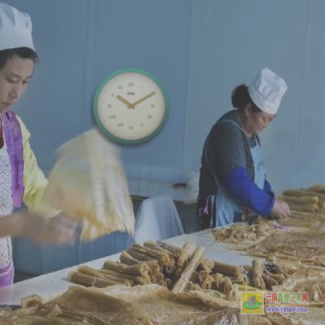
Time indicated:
10h10
